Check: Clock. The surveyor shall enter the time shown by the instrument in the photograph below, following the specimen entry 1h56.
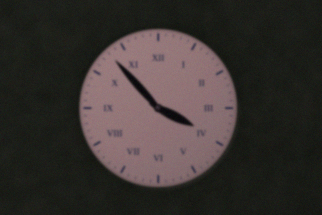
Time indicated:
3h53
